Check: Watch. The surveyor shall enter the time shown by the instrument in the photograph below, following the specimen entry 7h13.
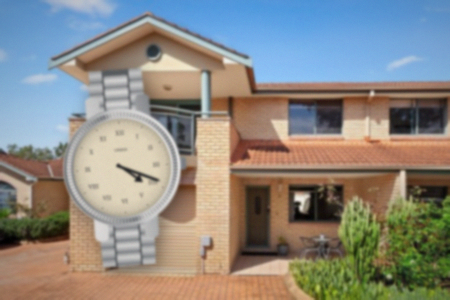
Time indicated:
4h19
